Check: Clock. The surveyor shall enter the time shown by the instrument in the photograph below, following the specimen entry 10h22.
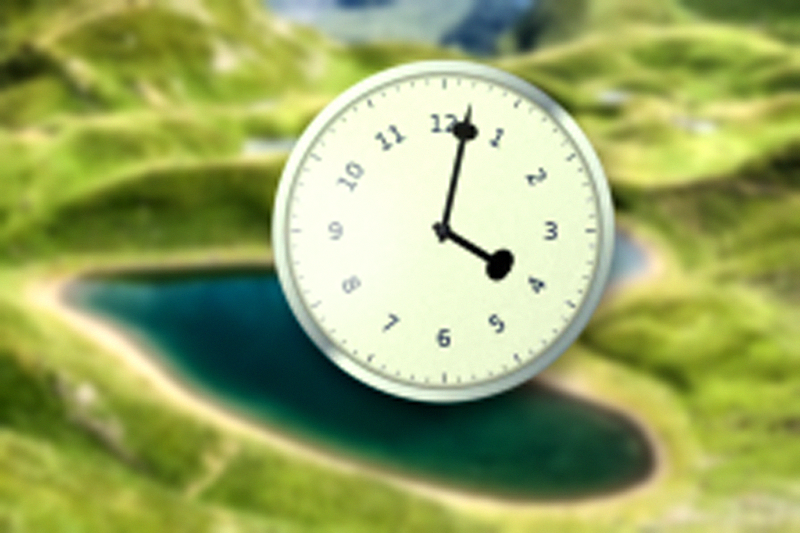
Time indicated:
4h02
